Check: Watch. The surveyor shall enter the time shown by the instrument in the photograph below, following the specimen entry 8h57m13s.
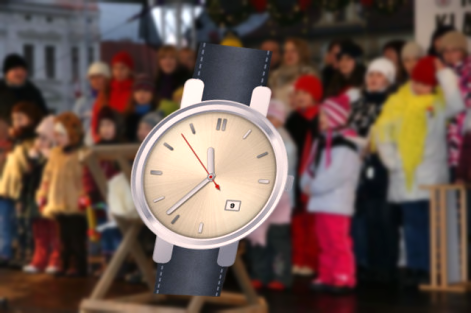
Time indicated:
11h36m53s
